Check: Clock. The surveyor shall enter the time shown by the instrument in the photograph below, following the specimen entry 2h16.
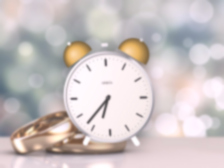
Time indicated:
6h37
